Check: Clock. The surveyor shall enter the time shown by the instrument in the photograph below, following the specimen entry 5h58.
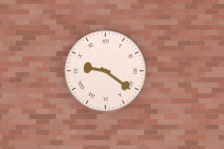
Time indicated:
9h21
